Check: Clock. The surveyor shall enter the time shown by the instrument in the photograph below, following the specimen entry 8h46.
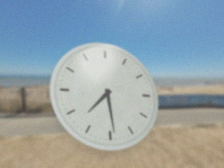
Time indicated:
7h29
